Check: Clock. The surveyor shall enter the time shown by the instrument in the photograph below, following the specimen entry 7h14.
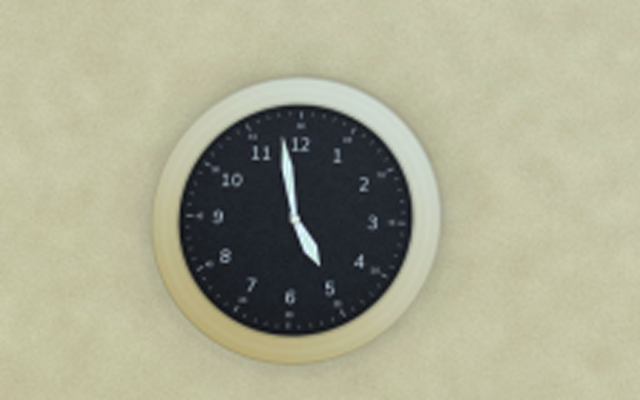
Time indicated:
4h58
